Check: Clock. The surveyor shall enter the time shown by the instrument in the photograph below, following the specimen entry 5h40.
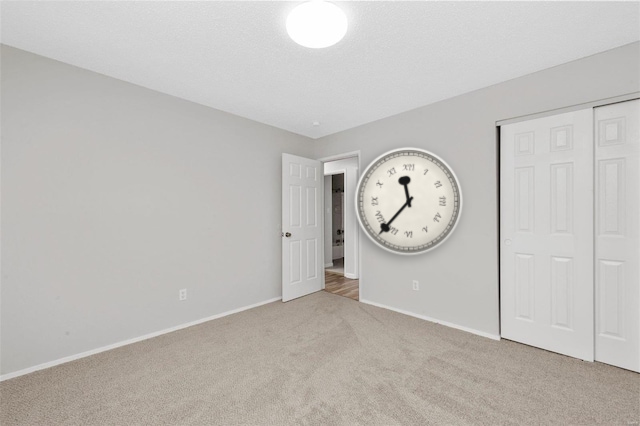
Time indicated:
11h37
